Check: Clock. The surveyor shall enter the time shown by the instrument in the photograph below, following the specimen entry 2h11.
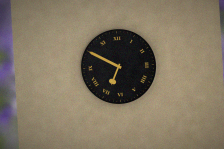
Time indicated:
6h50
